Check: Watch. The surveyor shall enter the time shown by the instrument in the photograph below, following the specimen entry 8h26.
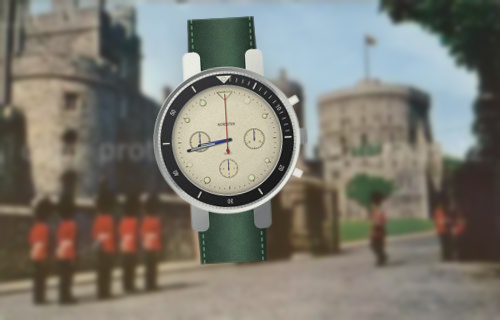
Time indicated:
8h43
